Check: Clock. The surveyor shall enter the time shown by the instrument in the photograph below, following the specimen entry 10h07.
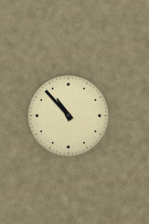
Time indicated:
10h53
